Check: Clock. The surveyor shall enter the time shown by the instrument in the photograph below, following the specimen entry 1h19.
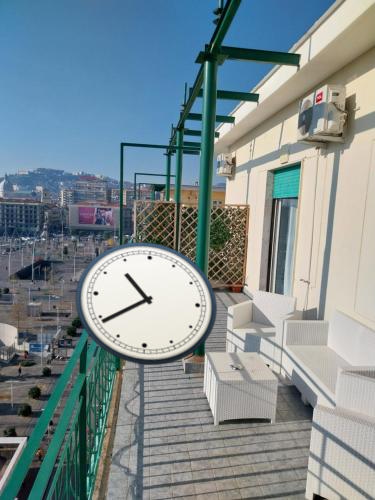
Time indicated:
10h39
